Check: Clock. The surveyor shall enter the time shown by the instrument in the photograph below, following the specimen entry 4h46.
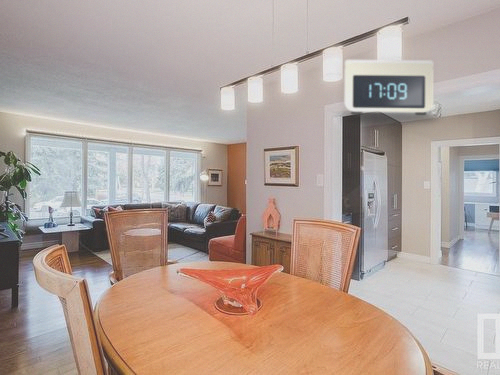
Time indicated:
17h09
